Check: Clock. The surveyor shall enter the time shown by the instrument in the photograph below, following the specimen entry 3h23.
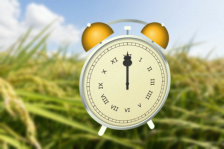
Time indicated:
12h00
